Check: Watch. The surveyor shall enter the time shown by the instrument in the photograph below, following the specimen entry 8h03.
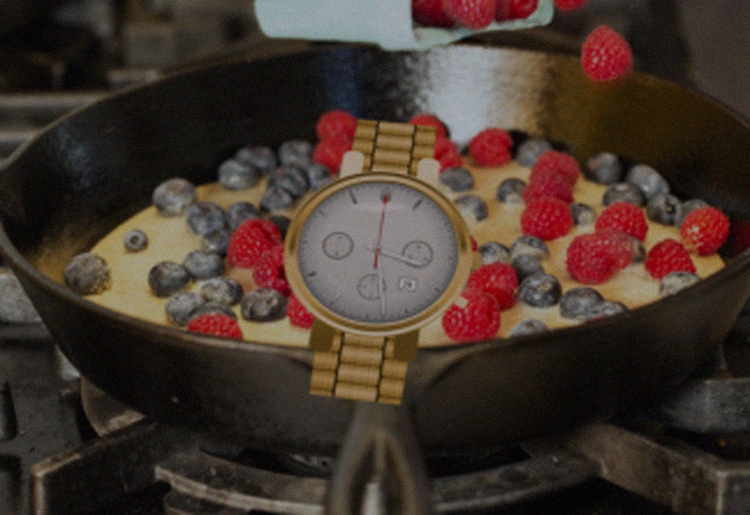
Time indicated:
3h28
